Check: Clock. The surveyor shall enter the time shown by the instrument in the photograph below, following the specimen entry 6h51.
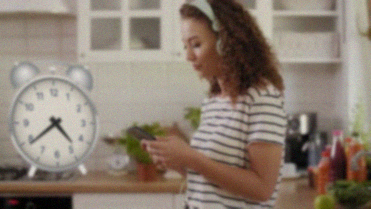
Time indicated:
4h39
